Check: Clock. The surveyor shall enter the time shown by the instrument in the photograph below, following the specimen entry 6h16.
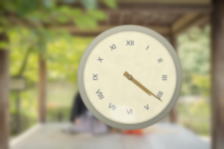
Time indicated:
4h21
